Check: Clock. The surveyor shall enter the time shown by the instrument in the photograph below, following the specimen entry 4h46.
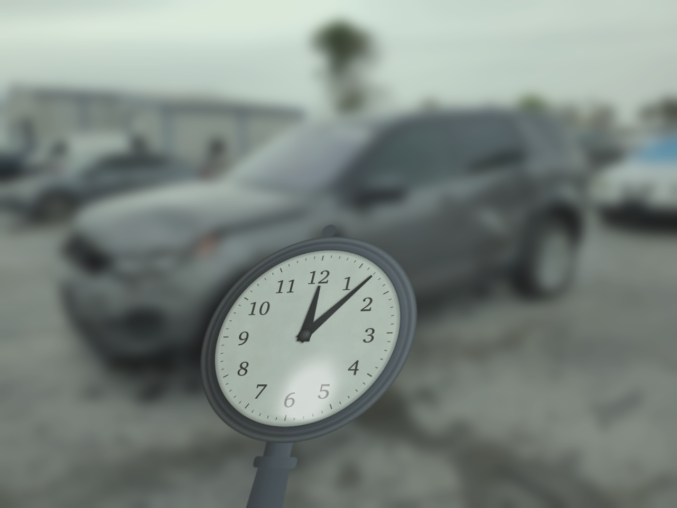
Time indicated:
12h07
